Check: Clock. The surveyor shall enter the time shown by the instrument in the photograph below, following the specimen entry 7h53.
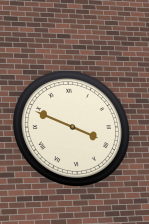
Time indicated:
3h49
